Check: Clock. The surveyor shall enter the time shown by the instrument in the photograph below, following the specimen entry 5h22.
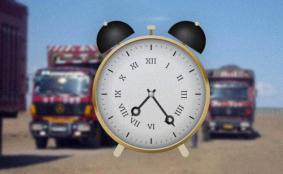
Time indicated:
7h24
